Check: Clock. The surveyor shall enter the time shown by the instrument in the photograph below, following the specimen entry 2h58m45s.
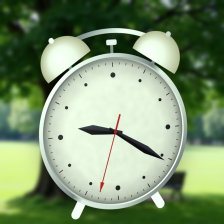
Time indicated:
9h20m33s
